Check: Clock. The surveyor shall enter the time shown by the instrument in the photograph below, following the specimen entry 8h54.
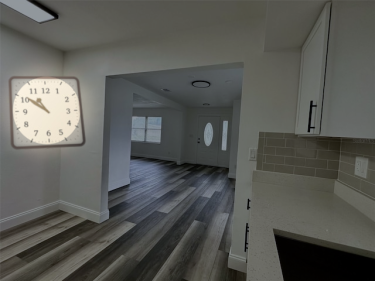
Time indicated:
10h51
